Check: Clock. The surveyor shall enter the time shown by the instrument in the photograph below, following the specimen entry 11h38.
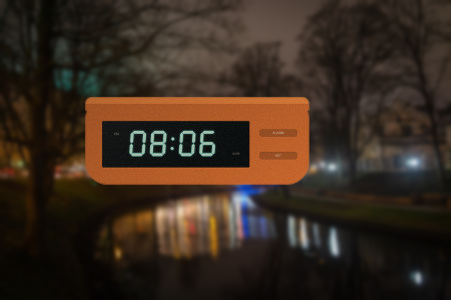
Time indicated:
8h06
